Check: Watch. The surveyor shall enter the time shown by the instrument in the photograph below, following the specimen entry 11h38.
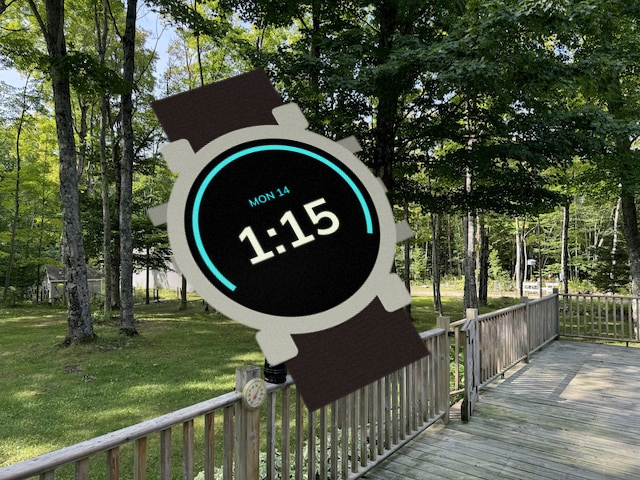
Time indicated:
1h15
